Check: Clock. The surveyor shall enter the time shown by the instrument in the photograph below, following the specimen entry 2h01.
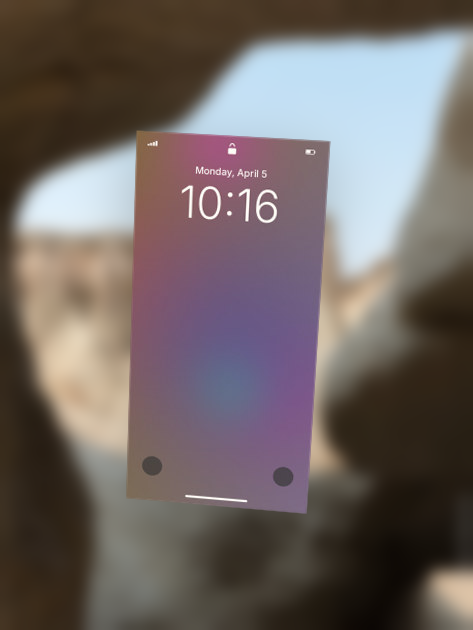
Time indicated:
10h16
